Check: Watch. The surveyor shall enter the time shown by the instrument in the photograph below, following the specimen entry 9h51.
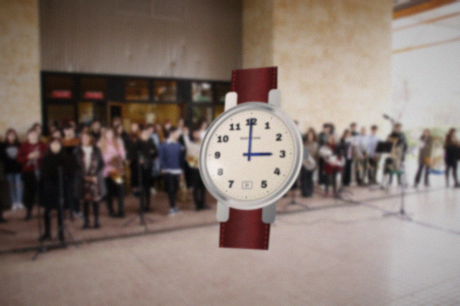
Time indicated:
3h00
